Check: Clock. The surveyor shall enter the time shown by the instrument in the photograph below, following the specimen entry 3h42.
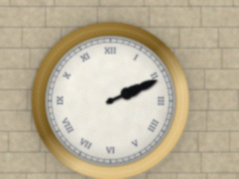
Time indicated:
2h11
